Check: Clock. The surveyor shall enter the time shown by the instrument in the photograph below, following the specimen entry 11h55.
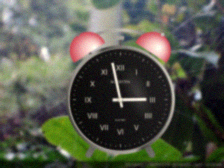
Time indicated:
2h58
